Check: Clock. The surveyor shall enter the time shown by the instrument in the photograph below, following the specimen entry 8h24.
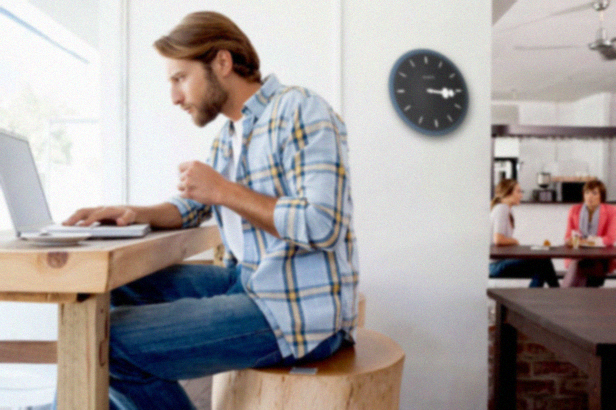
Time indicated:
3h16
